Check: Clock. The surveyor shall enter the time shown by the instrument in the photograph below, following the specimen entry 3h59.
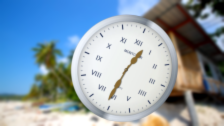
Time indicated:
12h31
